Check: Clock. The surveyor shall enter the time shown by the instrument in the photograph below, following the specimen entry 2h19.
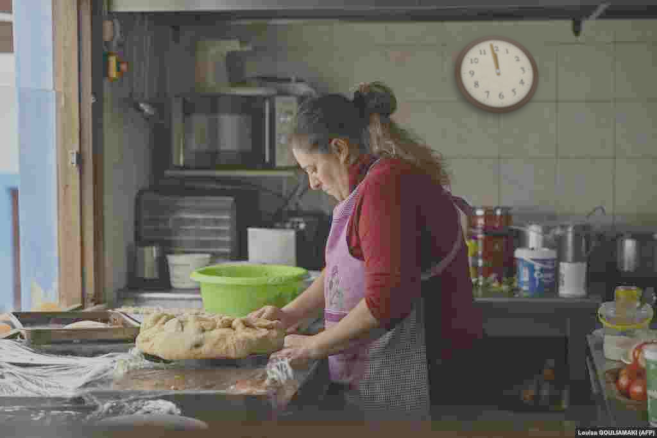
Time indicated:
11h59
